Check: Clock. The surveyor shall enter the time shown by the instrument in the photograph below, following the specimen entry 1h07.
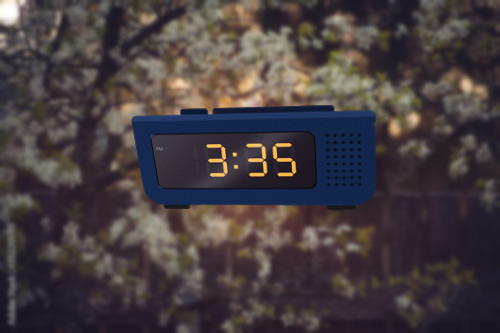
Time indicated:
3h35
